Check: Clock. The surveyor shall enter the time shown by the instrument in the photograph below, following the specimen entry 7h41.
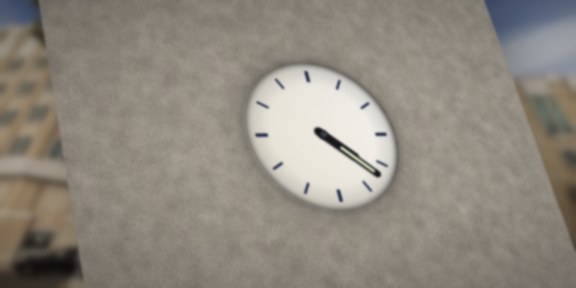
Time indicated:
4h22
